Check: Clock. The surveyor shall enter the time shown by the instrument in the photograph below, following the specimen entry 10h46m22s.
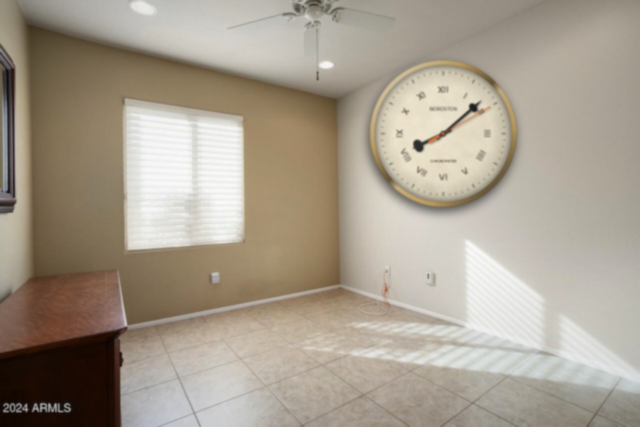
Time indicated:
8h08m10s
